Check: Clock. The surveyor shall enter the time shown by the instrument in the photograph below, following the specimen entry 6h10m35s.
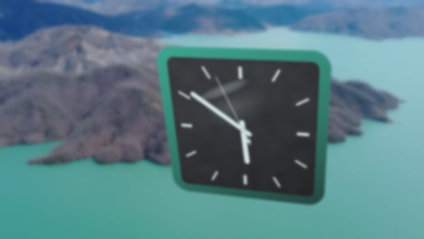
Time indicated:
5h50m56s
